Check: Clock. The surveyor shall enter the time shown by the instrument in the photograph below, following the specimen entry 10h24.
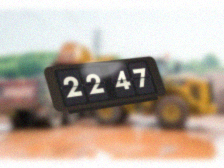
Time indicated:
22h47
